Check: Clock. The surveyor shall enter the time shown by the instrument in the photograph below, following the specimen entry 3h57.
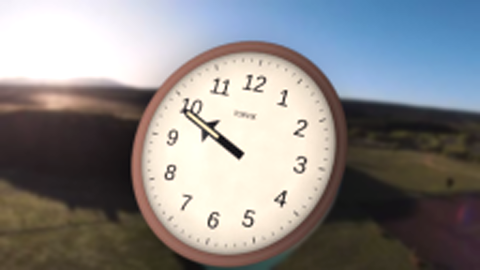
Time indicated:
9h49
